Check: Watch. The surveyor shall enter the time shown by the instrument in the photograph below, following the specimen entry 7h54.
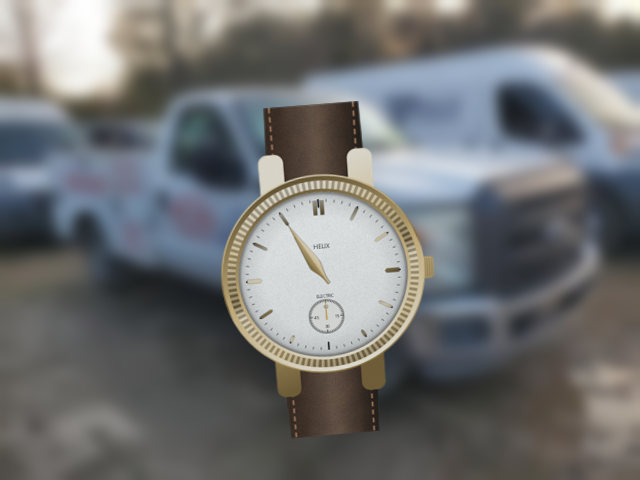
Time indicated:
10h55
